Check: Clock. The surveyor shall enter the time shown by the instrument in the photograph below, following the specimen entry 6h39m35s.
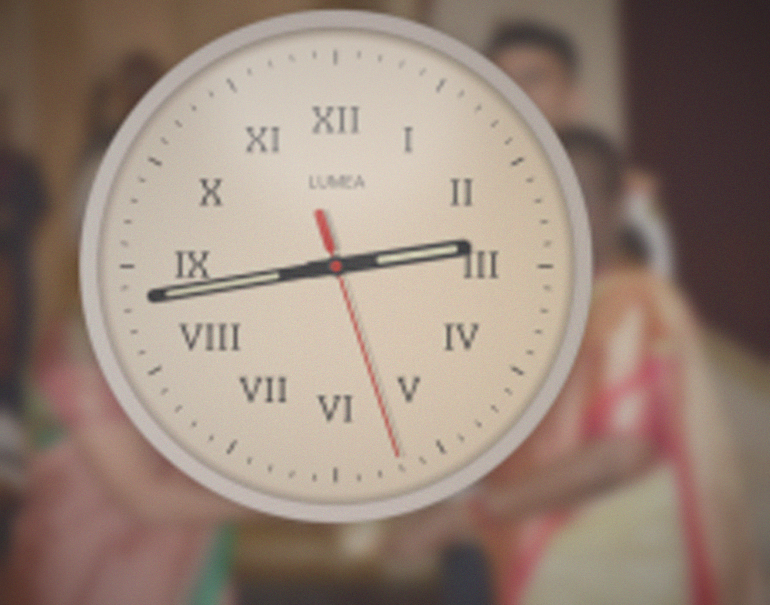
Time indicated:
2h43m27s
